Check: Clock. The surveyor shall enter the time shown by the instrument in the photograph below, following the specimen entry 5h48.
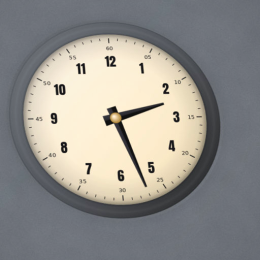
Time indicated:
2h27
